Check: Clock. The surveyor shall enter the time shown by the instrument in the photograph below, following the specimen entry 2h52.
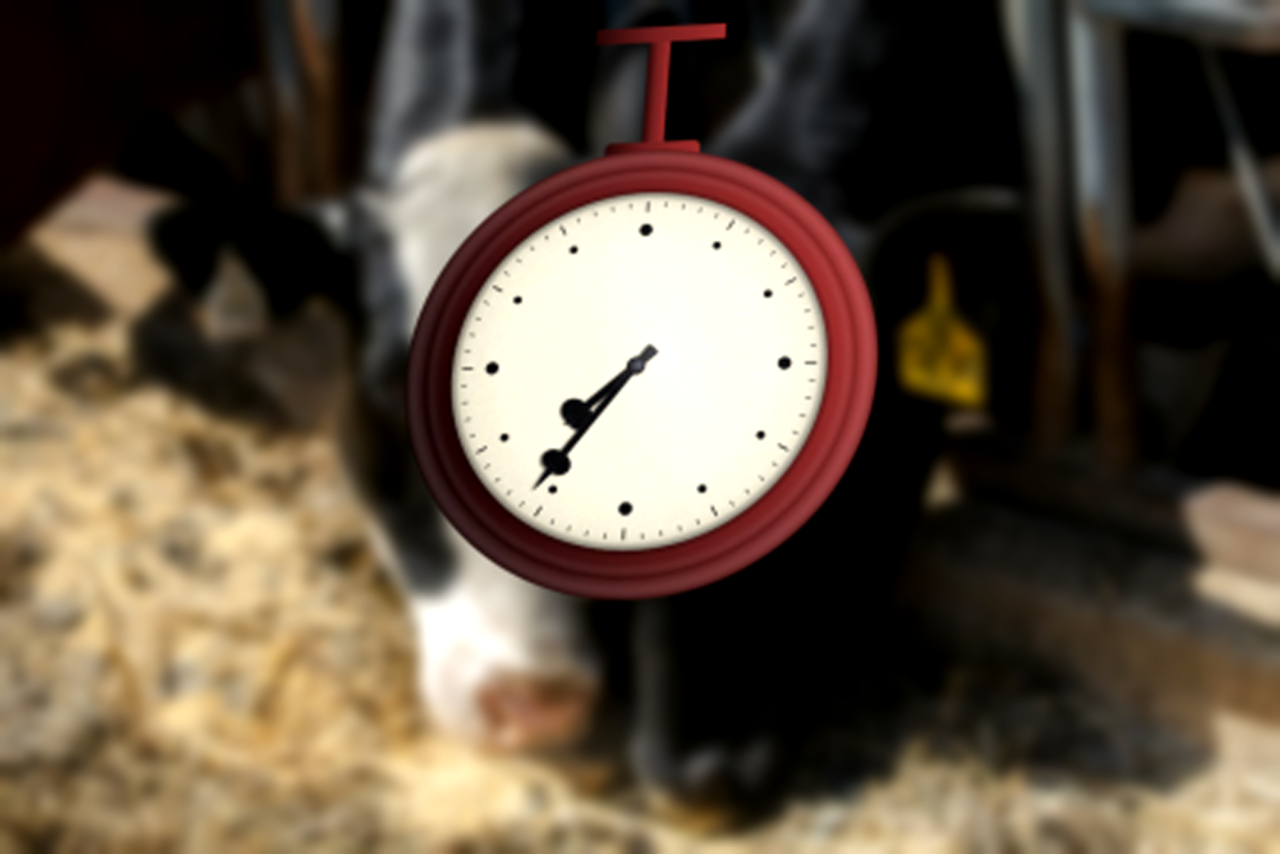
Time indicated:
7h36
